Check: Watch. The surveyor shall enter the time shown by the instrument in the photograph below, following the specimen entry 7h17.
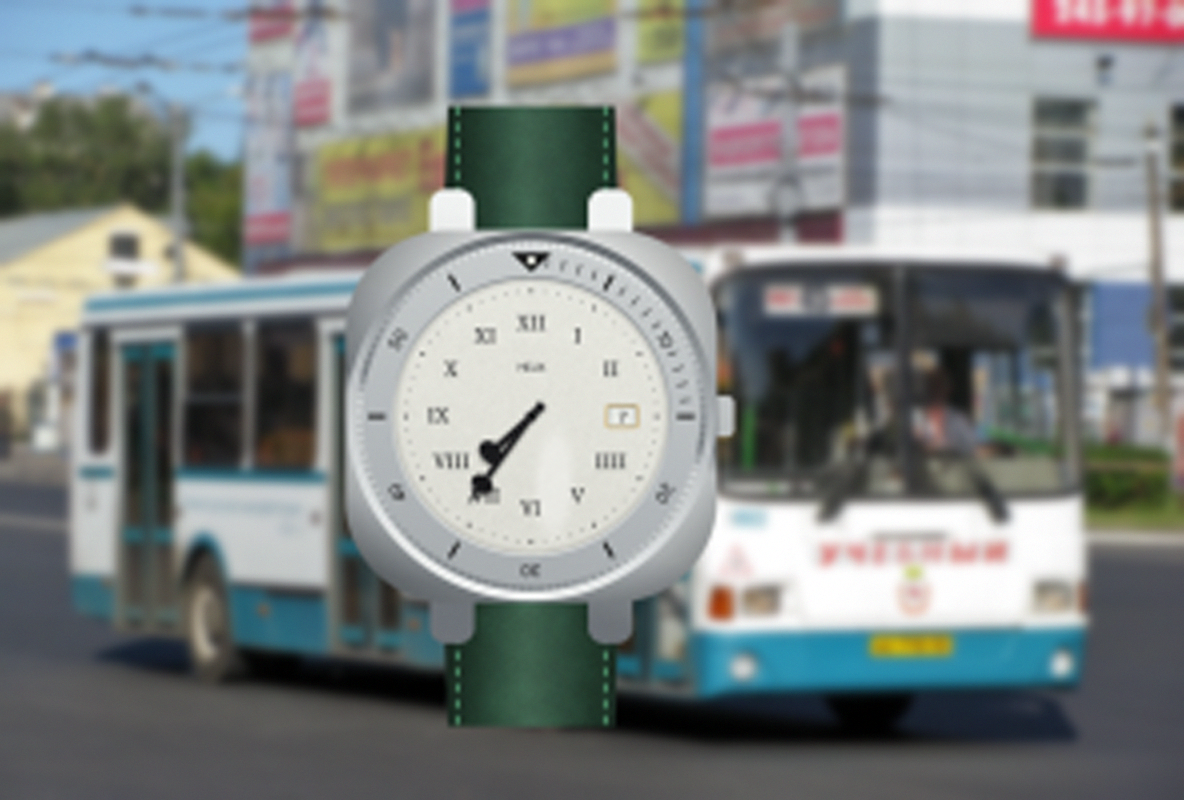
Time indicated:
7h36
